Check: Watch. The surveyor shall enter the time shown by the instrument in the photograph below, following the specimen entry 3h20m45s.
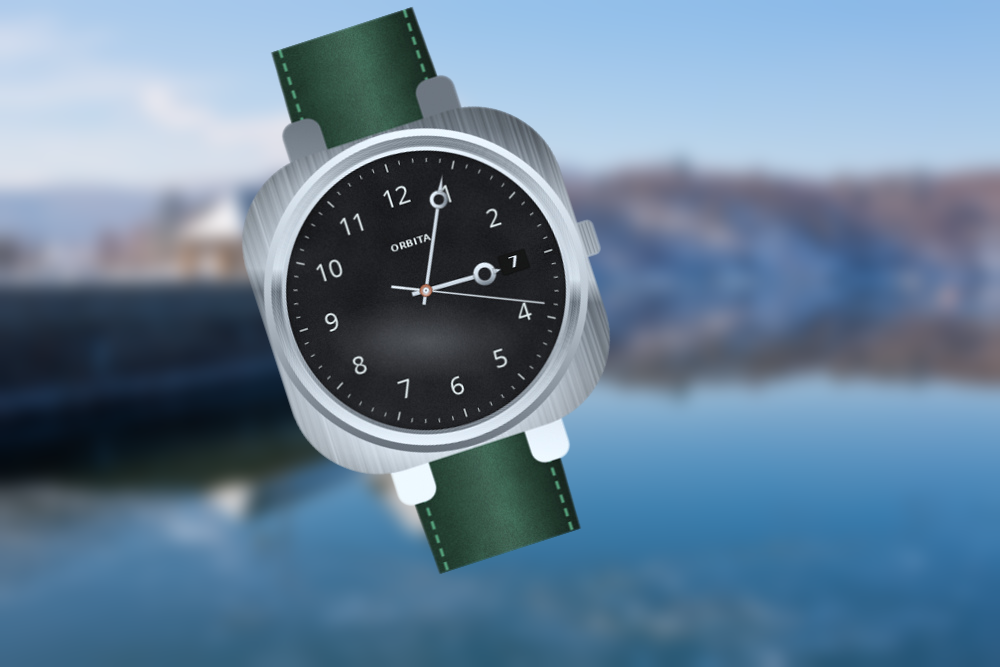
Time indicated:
3h04m19s
